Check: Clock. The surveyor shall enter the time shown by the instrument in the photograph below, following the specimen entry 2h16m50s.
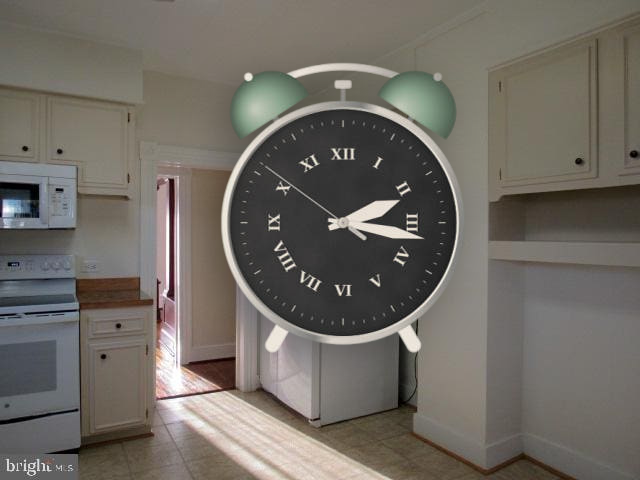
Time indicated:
2h16m51s
